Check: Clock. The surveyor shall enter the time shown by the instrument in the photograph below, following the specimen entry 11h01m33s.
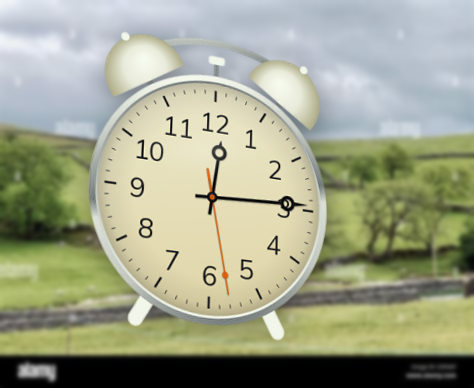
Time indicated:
12h14m28s
